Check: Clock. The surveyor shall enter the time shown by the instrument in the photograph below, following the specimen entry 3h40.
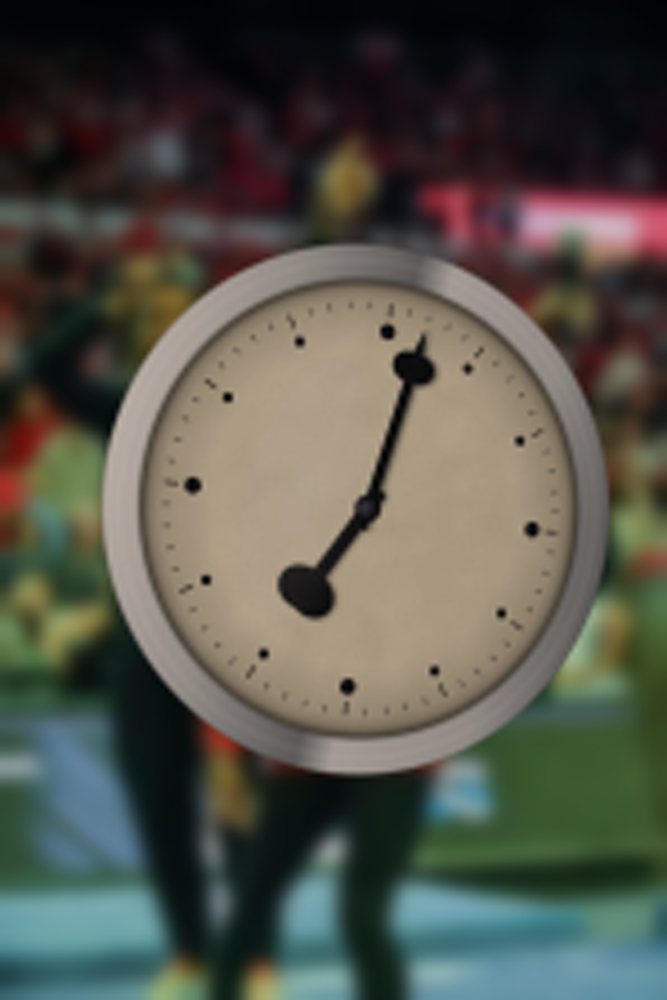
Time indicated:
7h02
